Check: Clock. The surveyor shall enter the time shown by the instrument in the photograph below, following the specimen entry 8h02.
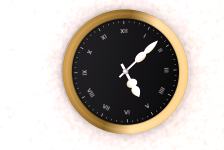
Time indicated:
5h08
